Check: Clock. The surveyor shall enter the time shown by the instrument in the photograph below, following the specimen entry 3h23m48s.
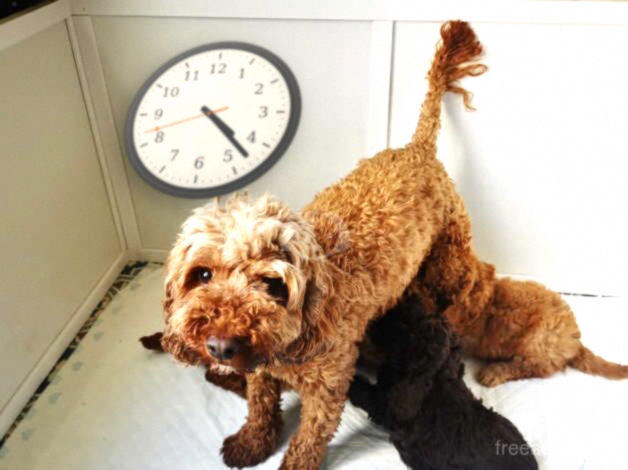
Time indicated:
4h22m42s
